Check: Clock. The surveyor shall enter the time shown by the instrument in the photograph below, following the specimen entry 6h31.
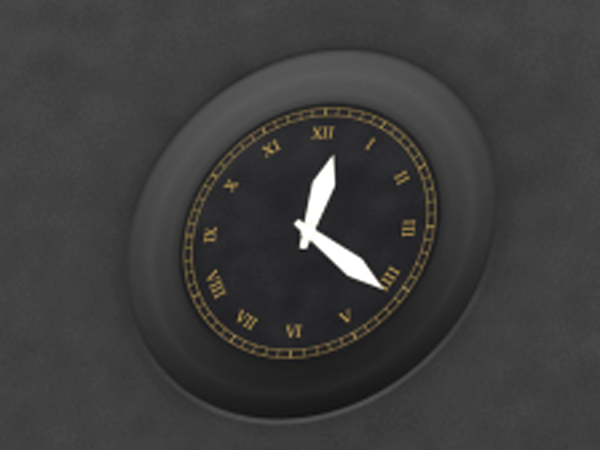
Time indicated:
12h21
